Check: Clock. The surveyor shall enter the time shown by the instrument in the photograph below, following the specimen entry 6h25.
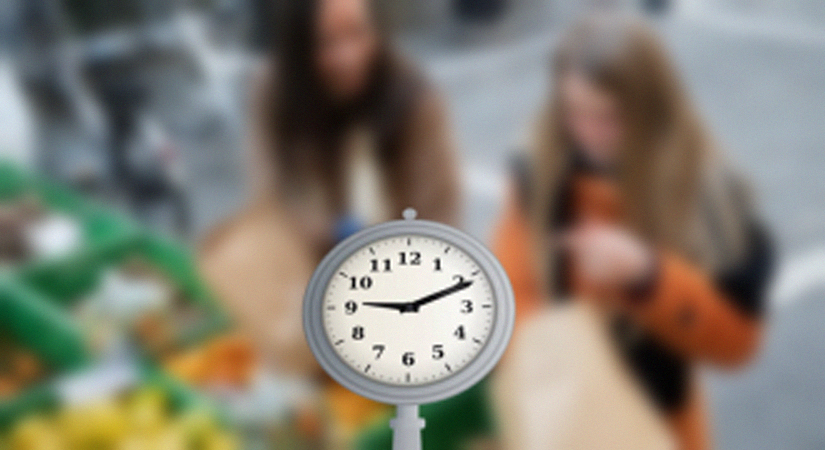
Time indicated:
9h11
